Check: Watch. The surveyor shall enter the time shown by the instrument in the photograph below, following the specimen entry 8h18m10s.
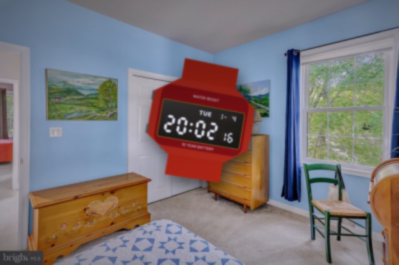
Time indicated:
20h02m16s
